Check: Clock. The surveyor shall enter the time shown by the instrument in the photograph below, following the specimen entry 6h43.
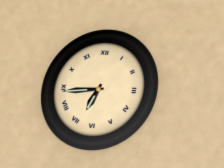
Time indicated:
6h44
